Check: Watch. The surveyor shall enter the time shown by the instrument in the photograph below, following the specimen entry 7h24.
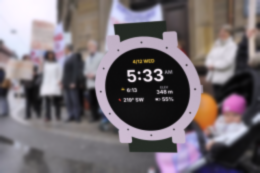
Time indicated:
5h33
